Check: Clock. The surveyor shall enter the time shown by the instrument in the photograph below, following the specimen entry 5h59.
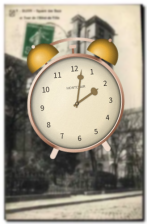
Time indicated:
2h02
